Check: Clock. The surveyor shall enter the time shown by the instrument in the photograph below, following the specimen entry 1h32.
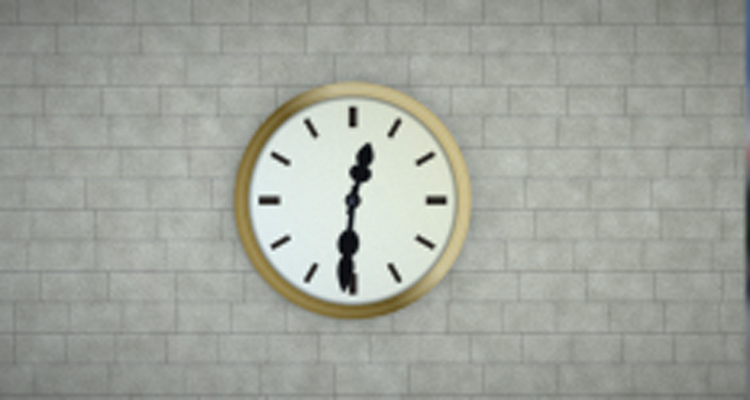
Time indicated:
12h31
